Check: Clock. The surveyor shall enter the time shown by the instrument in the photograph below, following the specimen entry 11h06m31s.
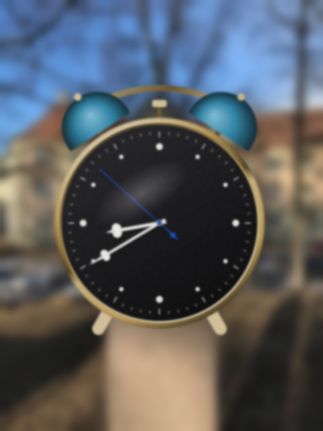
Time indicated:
8h39m52s
